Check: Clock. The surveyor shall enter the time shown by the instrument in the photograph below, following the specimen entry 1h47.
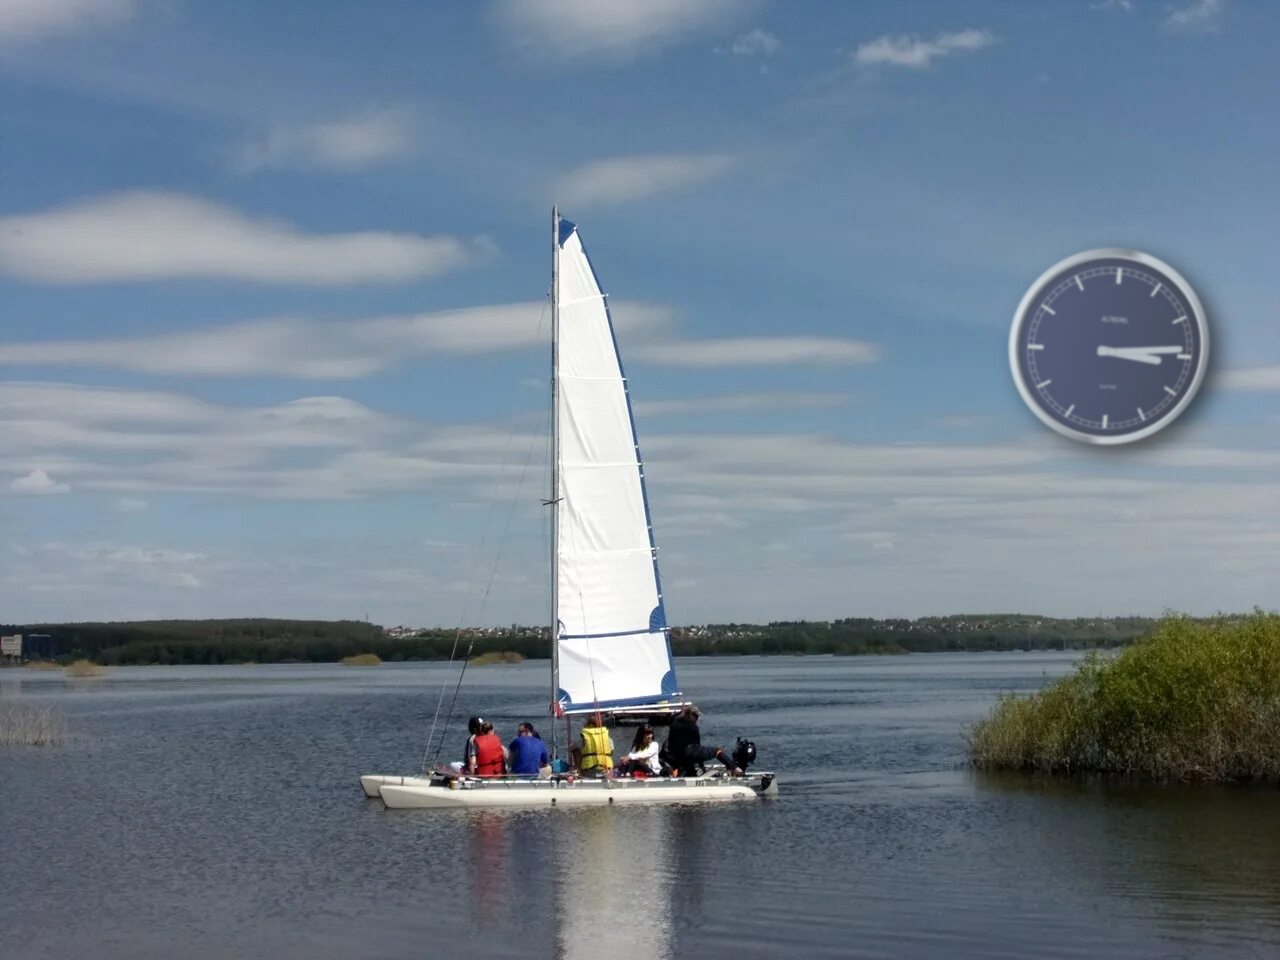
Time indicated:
3h14
